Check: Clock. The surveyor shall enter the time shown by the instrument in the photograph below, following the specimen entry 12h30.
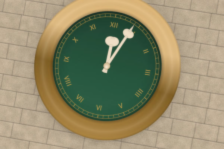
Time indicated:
12h04
